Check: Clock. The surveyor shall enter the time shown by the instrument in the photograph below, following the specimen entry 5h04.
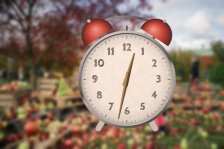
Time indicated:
12h32
